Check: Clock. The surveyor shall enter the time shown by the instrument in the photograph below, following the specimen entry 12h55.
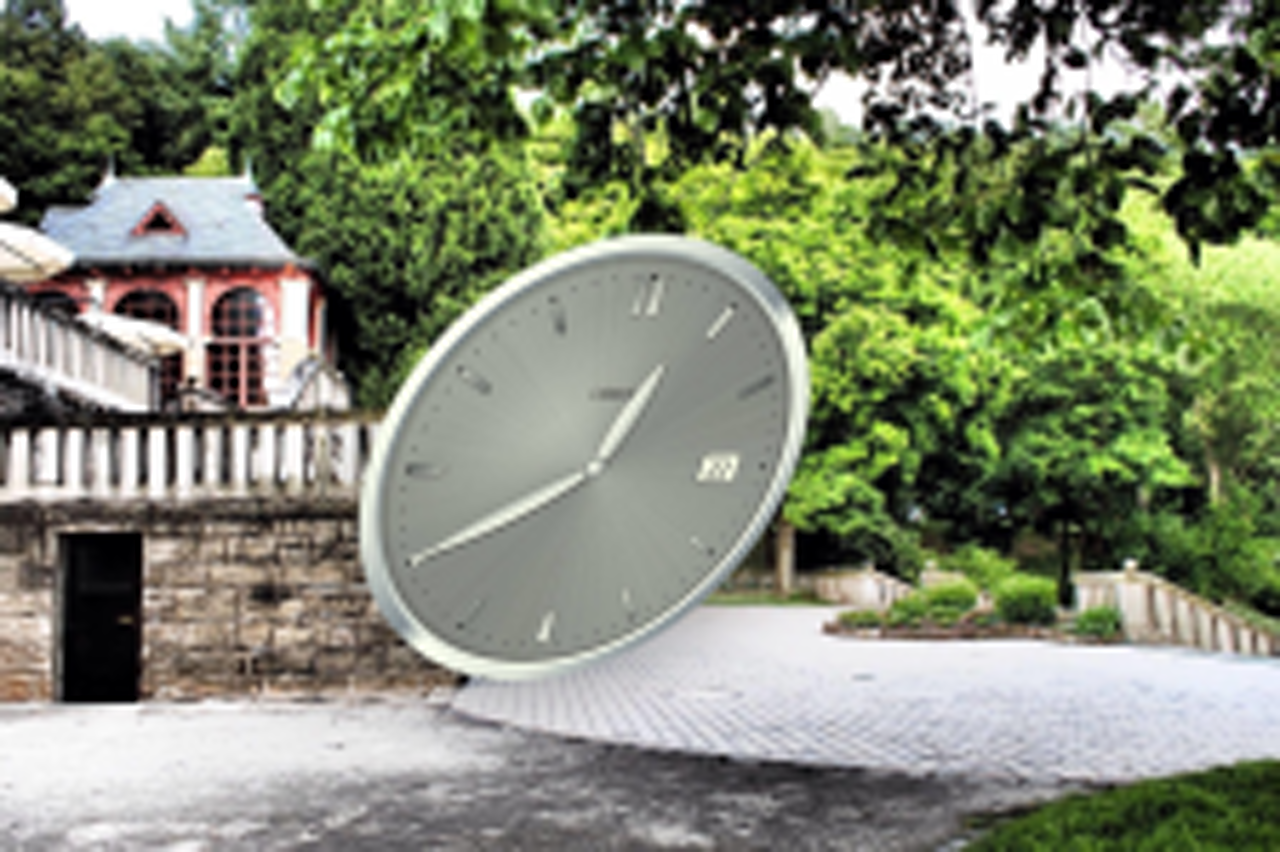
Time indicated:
12h40
